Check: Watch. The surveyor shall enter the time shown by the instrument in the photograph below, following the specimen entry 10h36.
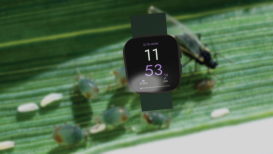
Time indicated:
11h53
